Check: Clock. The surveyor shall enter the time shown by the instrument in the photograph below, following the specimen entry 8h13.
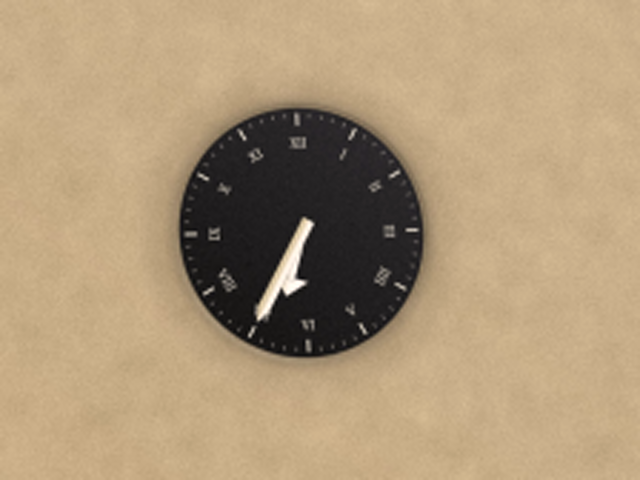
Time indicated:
6h35
